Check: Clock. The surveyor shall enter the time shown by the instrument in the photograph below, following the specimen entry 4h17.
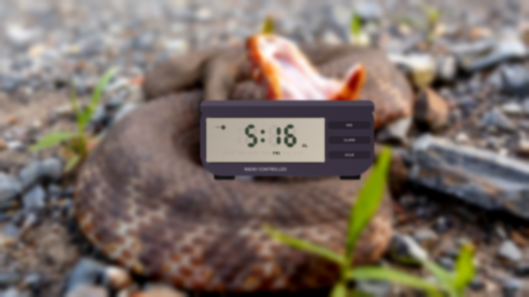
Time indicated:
5h16
